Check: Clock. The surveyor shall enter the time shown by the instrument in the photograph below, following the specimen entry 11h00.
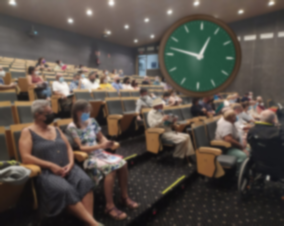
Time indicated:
12h47
